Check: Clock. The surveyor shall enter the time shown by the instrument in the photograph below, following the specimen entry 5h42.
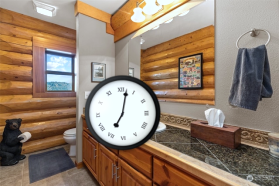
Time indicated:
7h02
